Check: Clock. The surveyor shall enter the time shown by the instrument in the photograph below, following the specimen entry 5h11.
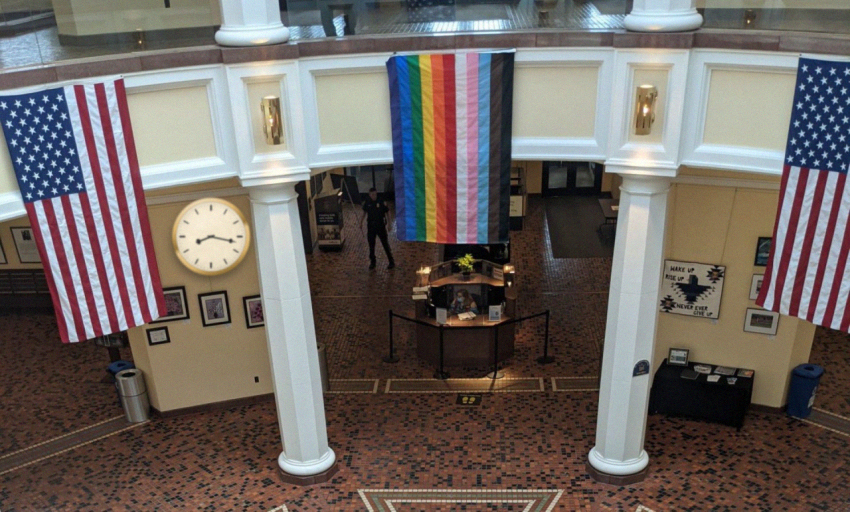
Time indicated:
8h17
